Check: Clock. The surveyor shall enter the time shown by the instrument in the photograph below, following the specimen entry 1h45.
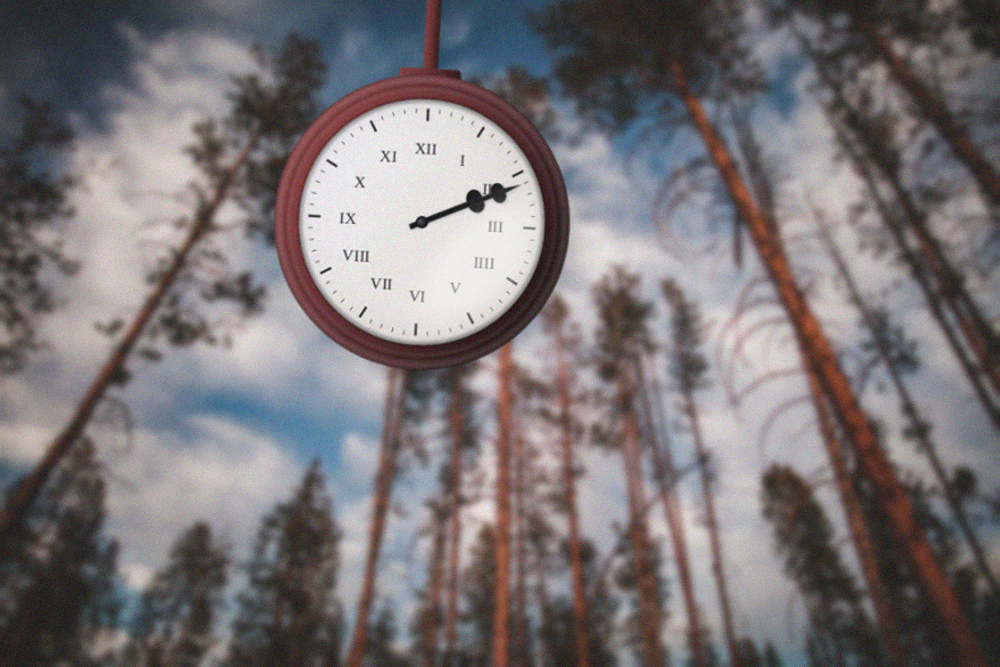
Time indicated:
2h11
